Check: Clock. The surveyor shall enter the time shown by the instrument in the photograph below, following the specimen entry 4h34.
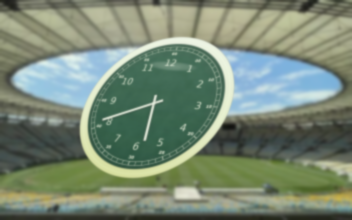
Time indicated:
5h41
